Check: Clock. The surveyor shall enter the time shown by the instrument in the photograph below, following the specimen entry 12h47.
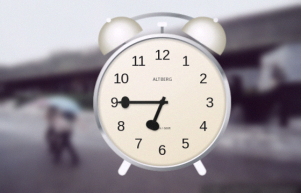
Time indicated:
6h45
